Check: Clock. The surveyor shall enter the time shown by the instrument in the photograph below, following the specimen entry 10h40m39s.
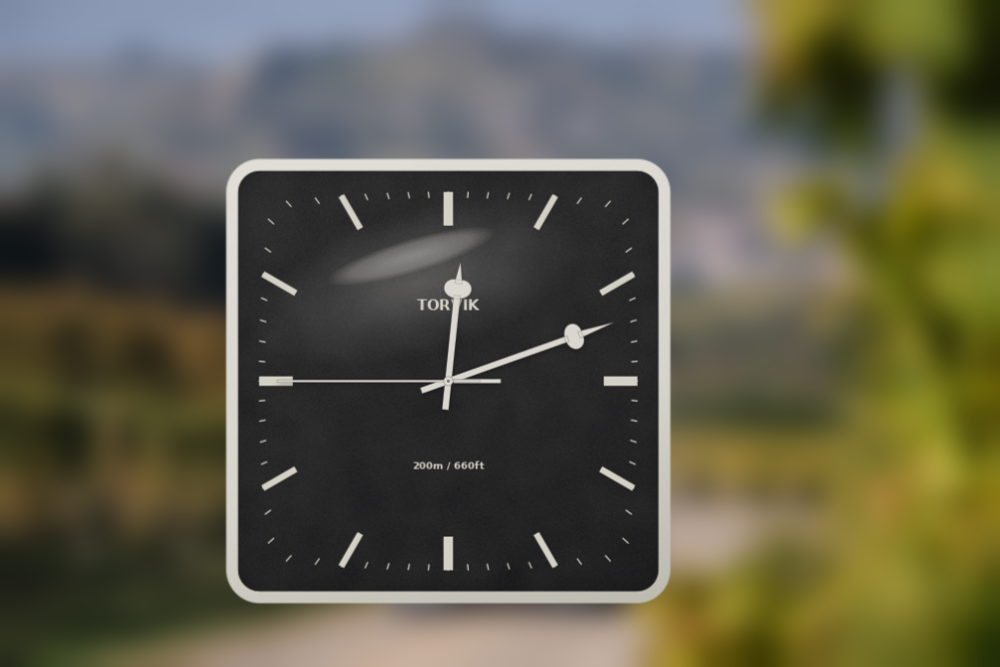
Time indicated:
12h11m45s
